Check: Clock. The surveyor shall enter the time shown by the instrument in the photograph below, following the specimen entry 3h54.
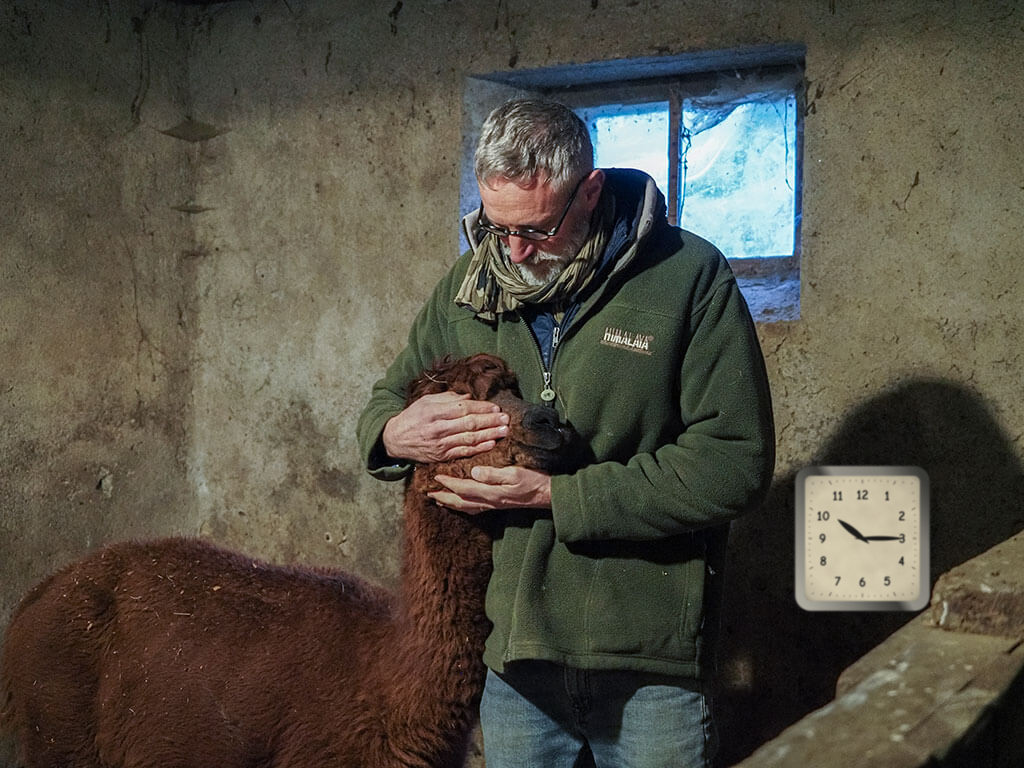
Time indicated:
10h15
